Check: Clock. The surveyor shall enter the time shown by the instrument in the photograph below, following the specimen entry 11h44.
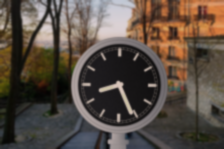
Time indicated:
8h26
